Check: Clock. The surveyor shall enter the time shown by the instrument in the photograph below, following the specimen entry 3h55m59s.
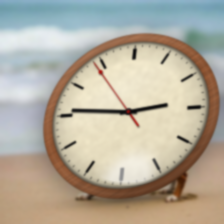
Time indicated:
2h45m54s
